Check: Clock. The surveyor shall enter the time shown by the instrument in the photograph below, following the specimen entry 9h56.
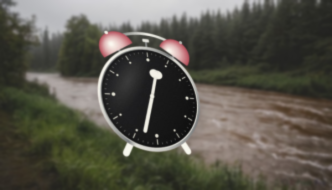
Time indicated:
12h33
